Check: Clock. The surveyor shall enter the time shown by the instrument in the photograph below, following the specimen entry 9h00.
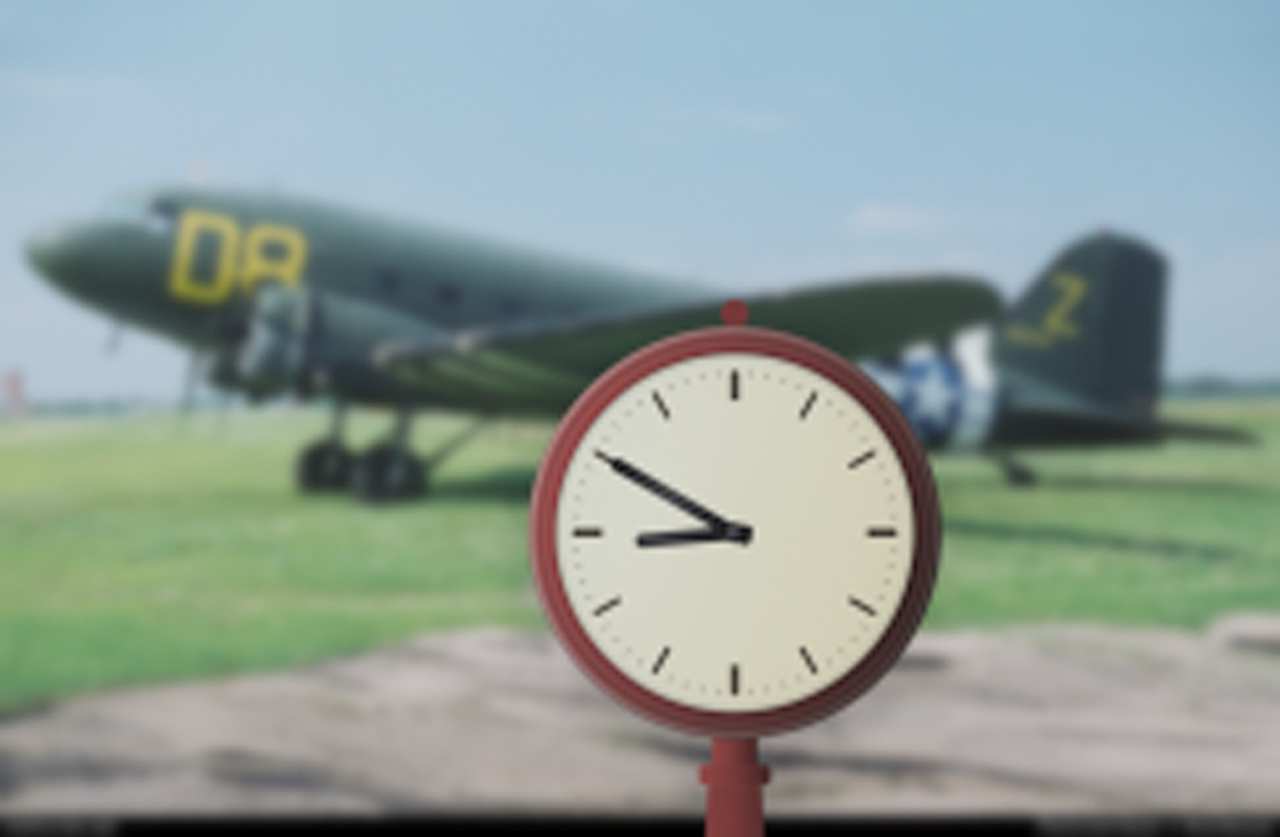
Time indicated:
8h50
